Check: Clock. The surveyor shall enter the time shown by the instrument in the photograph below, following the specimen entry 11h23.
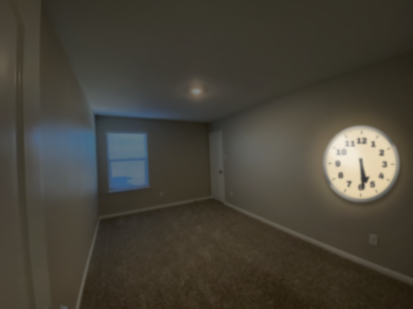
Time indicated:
5h29
